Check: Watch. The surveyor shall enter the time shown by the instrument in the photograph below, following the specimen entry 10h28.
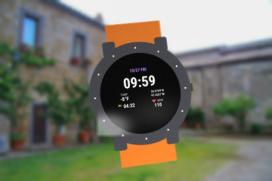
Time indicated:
9h59
